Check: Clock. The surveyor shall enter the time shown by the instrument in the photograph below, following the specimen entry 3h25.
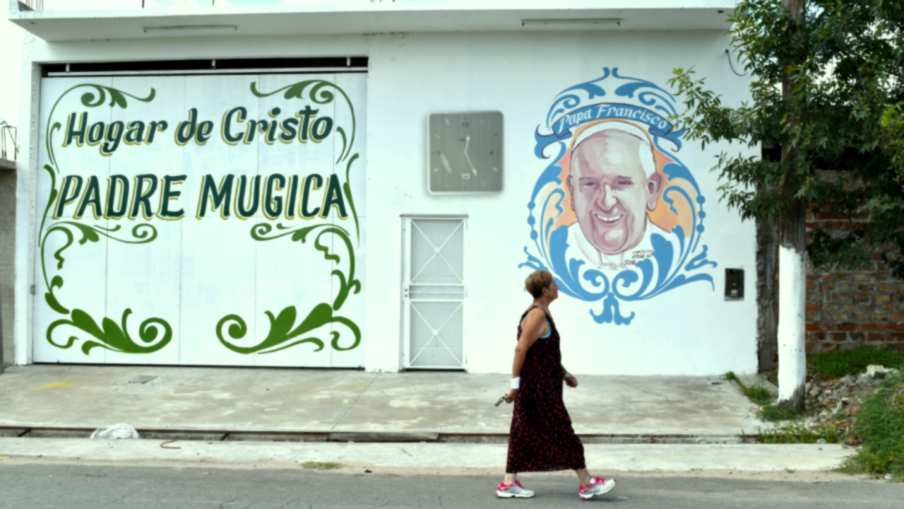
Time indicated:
12h26
